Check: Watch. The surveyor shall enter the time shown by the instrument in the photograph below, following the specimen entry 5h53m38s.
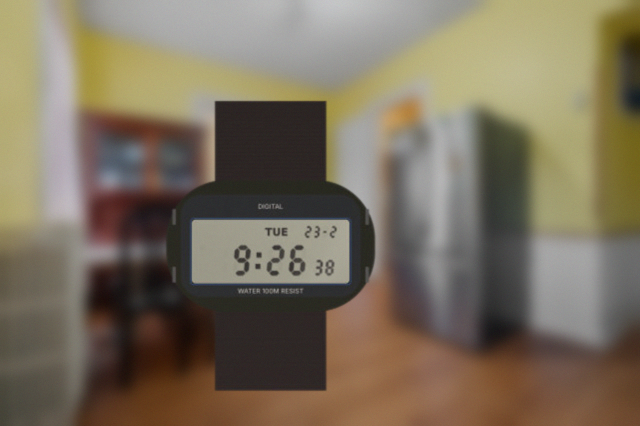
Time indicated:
9h26m38s
